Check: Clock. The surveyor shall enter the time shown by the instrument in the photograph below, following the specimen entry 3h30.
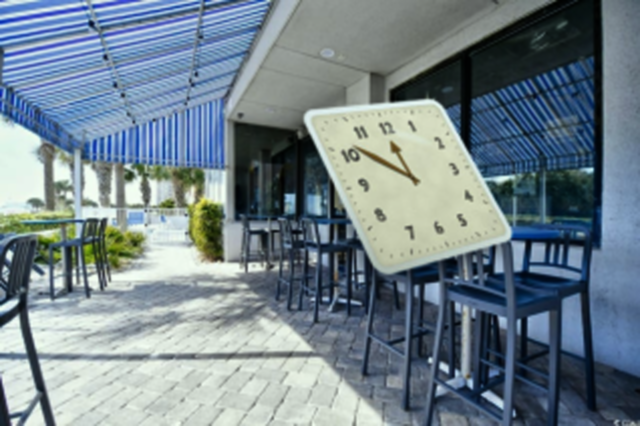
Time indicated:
11h52
